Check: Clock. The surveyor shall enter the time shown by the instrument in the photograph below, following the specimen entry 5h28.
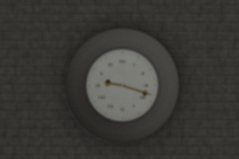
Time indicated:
9h18
